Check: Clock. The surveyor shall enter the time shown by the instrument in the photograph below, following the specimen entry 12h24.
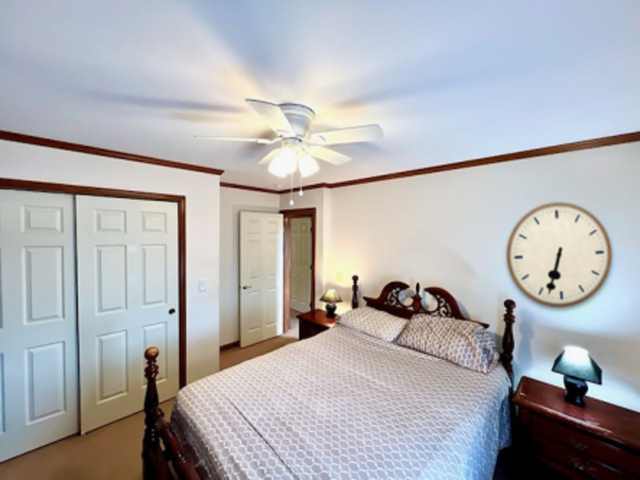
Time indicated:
6h33
